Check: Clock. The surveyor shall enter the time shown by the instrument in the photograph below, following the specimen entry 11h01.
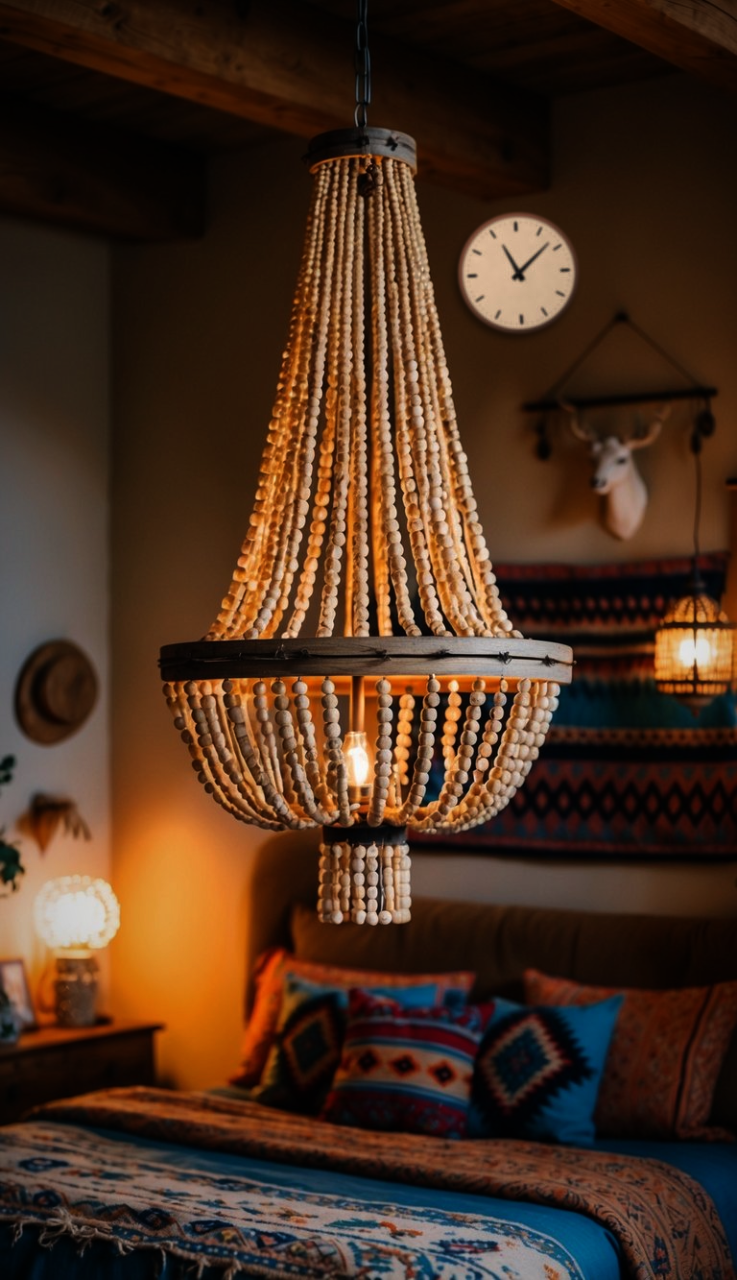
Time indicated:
11h08
